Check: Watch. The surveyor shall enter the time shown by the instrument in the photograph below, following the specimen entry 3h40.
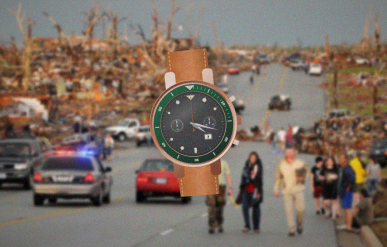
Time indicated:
4h18
